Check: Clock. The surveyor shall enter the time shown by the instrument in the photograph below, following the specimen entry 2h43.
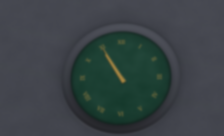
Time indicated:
10h55
